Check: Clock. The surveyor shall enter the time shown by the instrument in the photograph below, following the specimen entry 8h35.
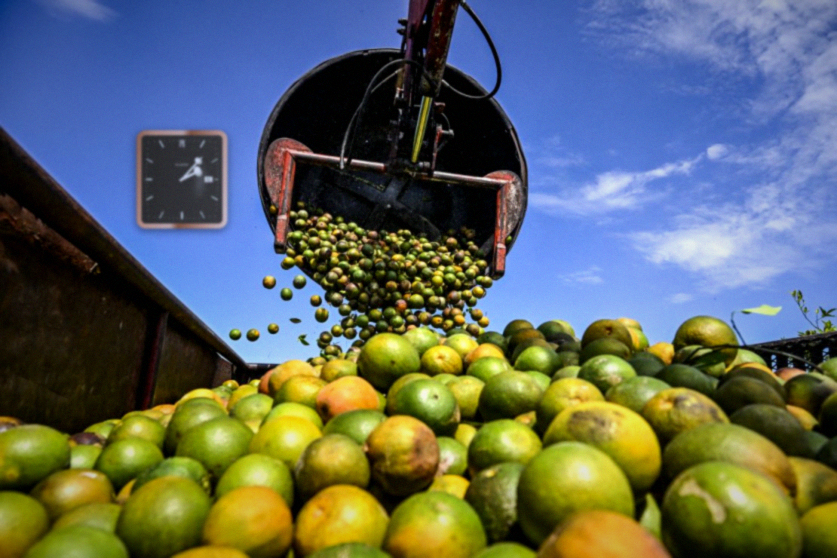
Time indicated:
2h07
